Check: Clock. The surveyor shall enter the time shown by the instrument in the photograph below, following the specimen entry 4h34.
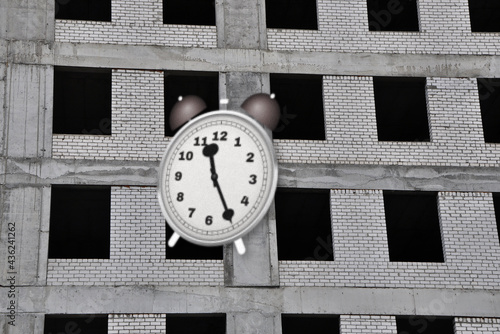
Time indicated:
11h25
